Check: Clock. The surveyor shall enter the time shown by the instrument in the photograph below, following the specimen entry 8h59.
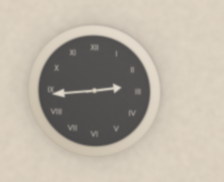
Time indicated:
2h44
